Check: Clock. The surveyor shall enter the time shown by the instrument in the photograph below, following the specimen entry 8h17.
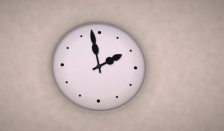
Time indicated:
1h58
